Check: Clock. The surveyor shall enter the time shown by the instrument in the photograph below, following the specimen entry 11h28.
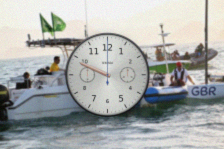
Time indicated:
9h49
